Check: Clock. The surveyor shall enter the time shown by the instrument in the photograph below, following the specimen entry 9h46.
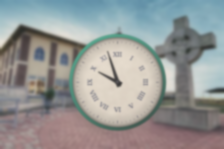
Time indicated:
9h57
